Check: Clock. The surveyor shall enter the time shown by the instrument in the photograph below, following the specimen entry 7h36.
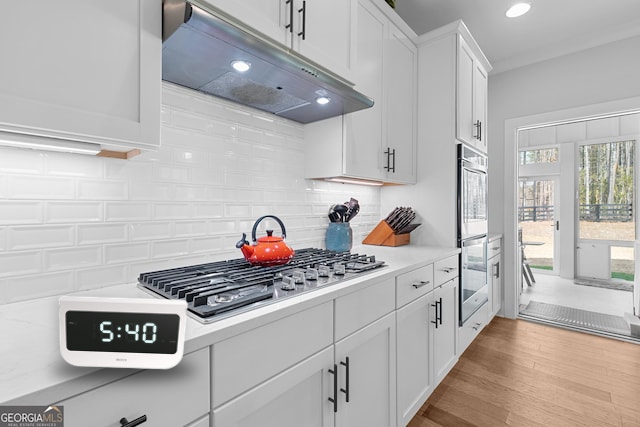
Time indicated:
5h40
